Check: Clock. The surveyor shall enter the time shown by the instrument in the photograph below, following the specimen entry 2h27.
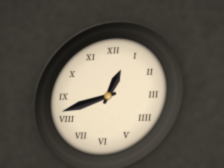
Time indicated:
12h42
